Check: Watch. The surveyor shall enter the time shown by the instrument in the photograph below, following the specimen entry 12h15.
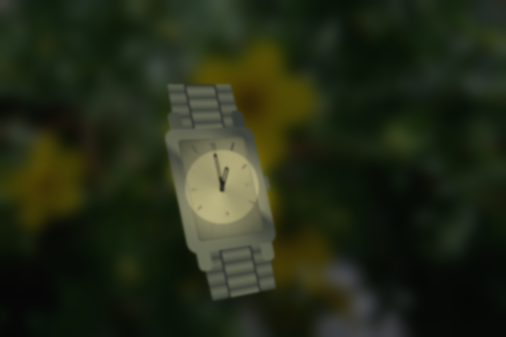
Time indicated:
1h00
